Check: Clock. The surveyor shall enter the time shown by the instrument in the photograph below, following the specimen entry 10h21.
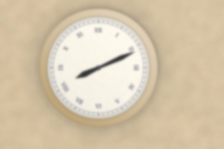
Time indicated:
8h11
